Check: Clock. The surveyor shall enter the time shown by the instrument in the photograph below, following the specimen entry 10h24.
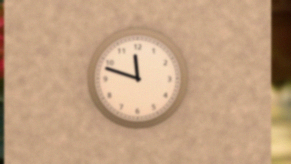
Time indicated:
11h48
